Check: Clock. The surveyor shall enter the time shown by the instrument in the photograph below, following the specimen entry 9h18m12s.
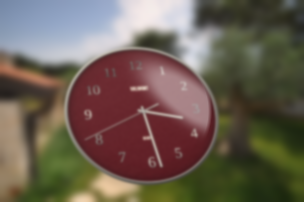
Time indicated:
3h28m41s
